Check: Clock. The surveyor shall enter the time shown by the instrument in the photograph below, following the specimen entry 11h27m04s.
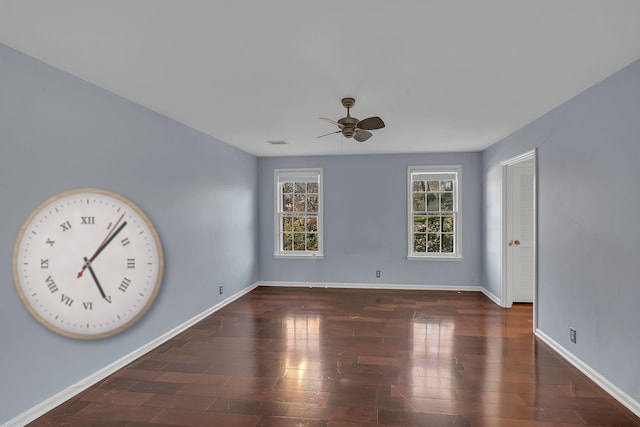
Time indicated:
5h07m06s
